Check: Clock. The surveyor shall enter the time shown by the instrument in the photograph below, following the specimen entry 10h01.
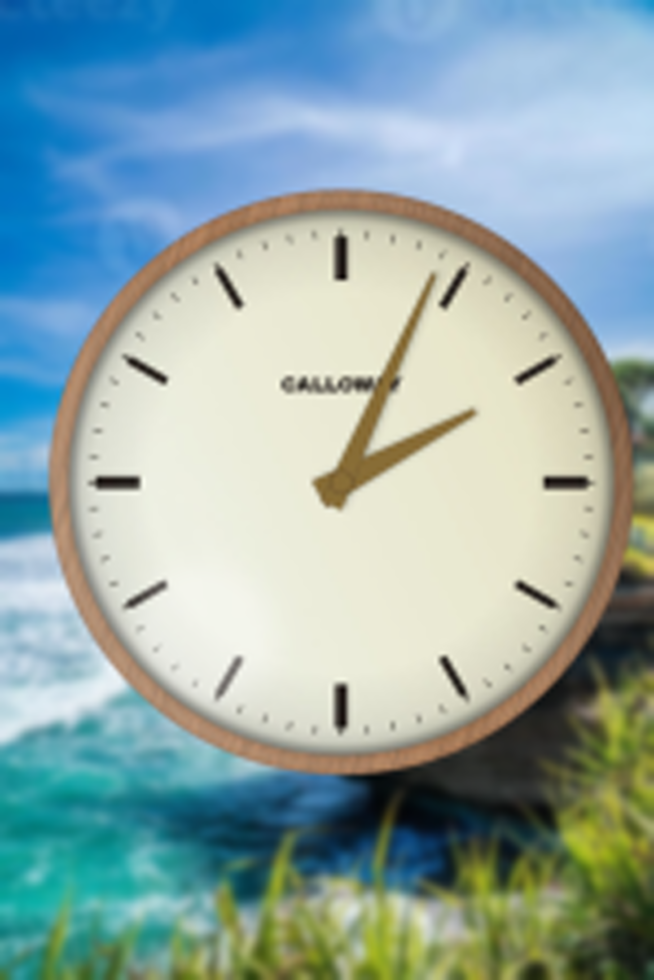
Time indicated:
2h04
